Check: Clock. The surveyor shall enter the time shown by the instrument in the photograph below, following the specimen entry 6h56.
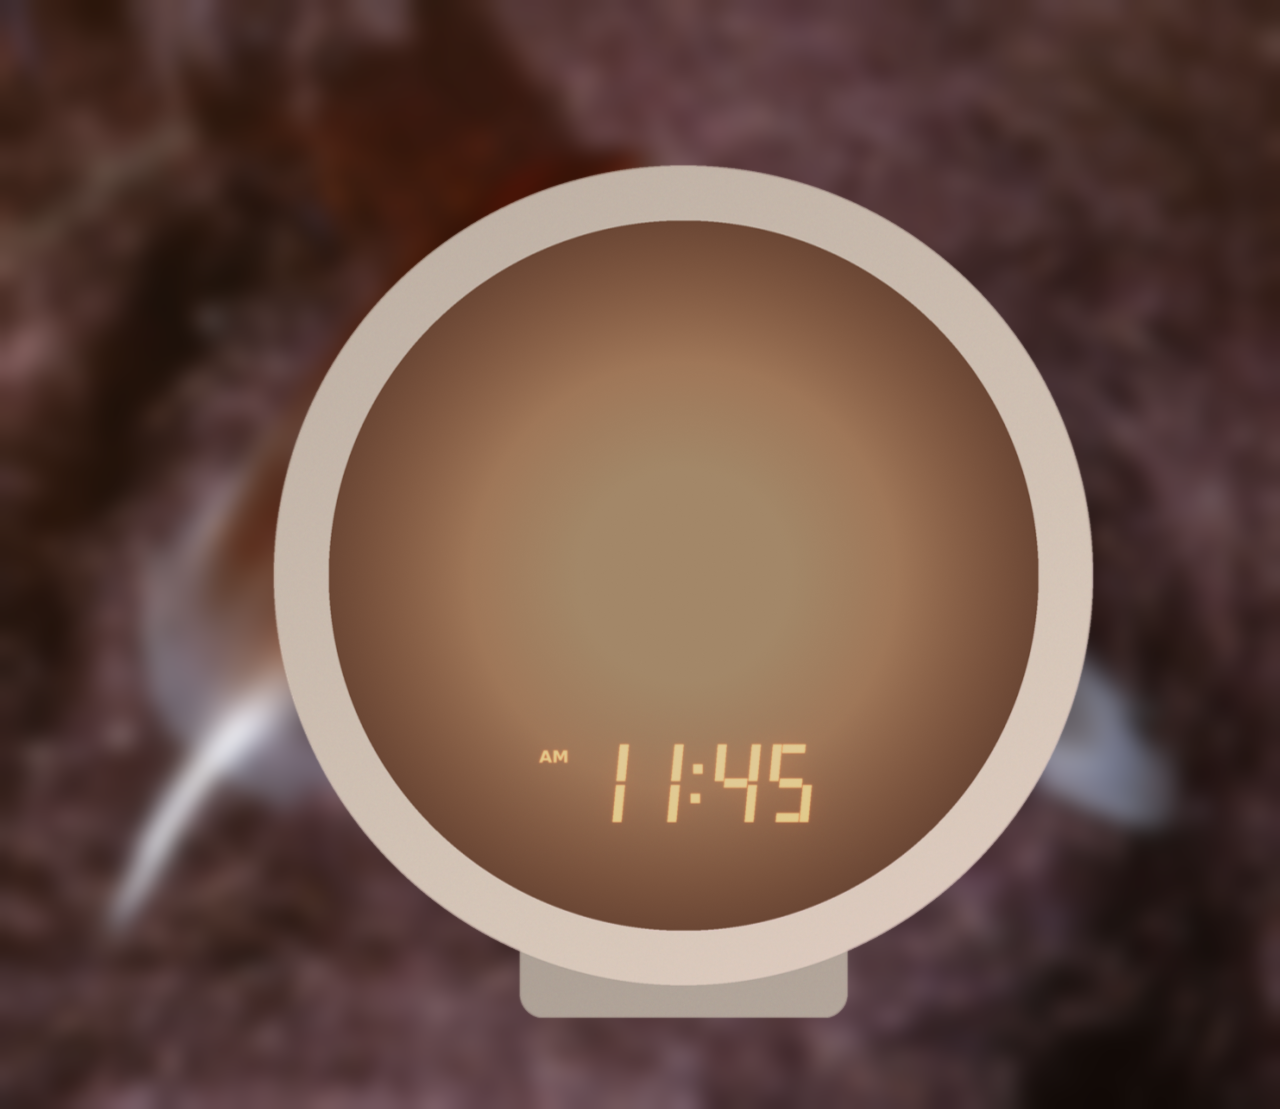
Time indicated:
11h45
